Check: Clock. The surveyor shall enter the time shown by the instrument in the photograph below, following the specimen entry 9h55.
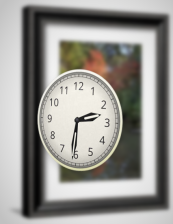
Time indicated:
2h31
